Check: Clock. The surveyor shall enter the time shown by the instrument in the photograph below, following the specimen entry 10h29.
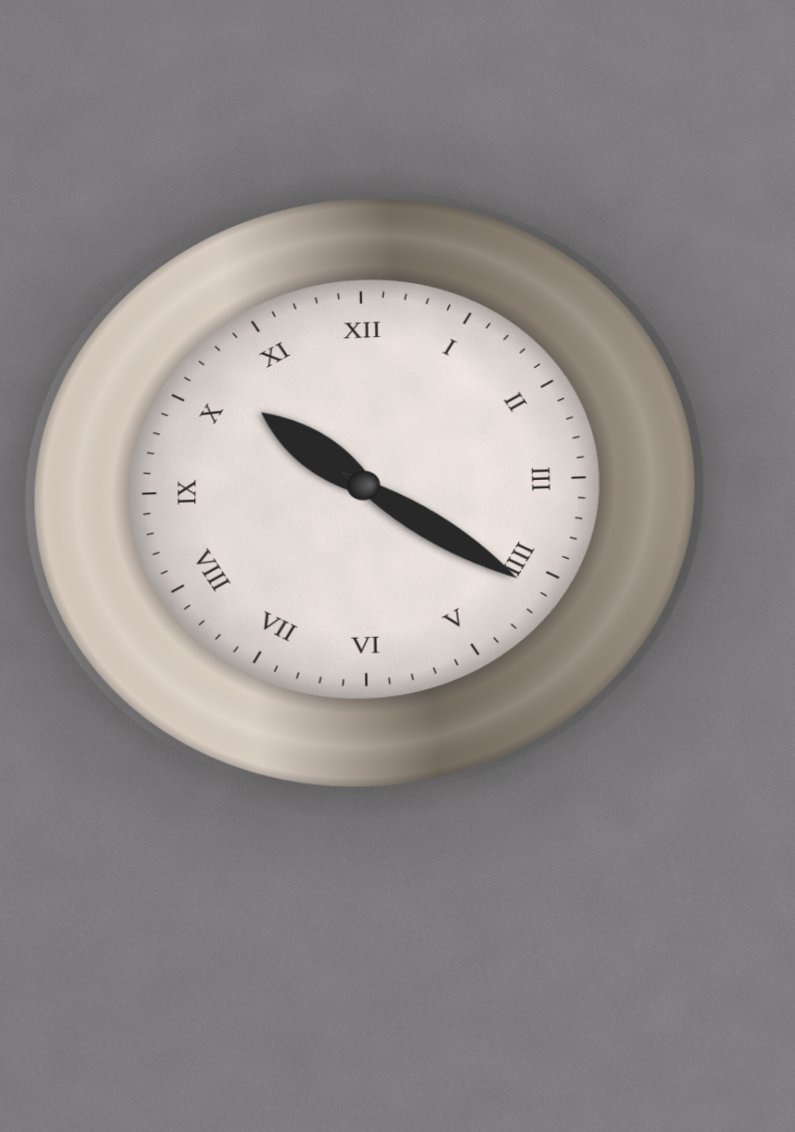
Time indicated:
10h21
